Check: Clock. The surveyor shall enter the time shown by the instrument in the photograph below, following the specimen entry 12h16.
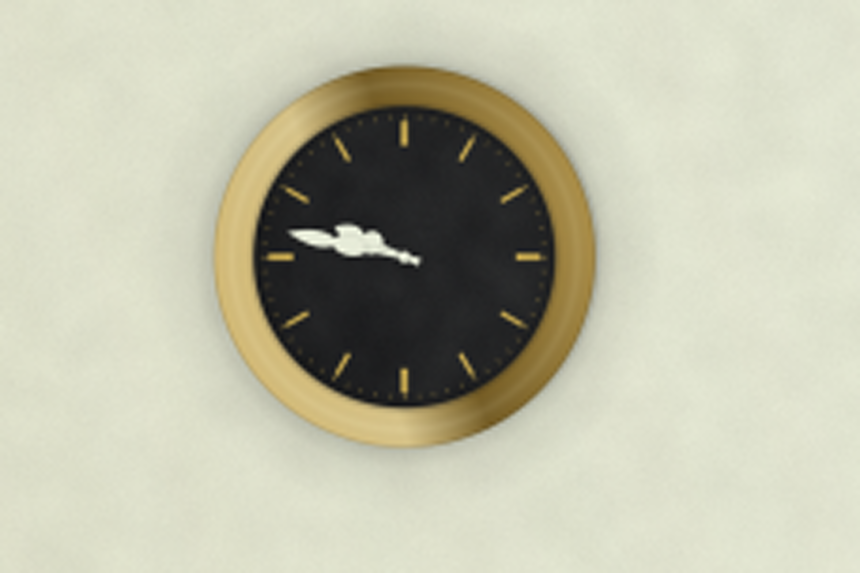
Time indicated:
9h47
